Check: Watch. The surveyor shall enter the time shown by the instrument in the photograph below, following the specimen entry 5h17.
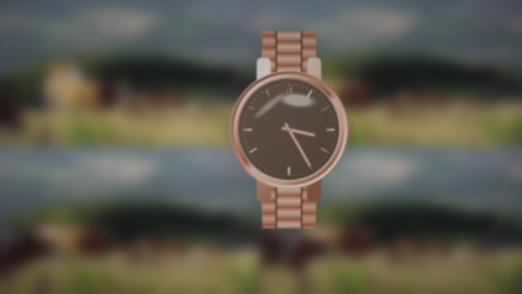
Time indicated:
3h25
